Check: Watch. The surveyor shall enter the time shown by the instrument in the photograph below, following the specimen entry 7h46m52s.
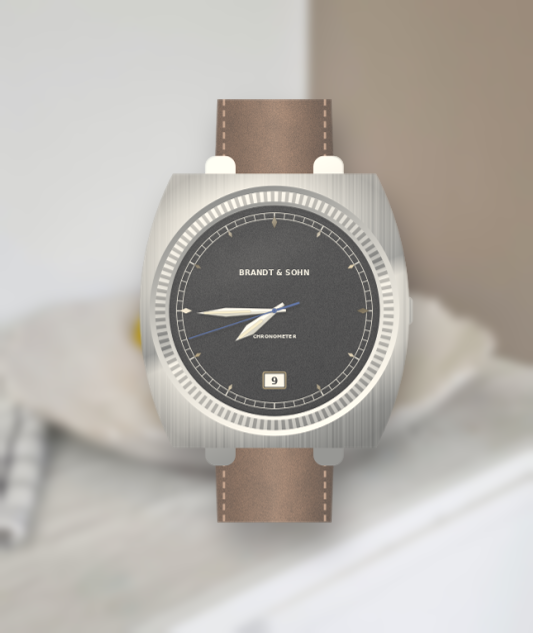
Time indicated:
7h44m42s
